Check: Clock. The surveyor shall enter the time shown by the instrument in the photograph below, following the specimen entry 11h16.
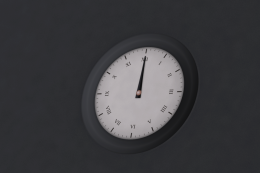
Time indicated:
12h00
